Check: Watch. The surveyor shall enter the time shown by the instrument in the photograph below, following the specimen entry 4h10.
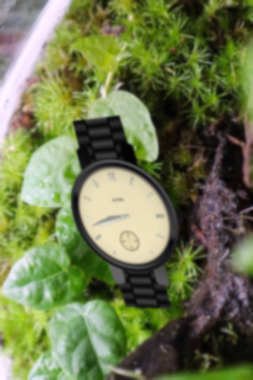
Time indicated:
8h43
